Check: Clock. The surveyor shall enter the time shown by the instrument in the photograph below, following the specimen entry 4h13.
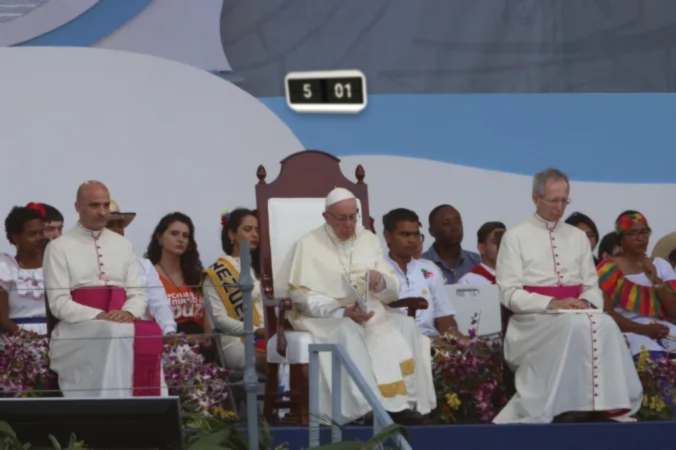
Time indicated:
5h01
